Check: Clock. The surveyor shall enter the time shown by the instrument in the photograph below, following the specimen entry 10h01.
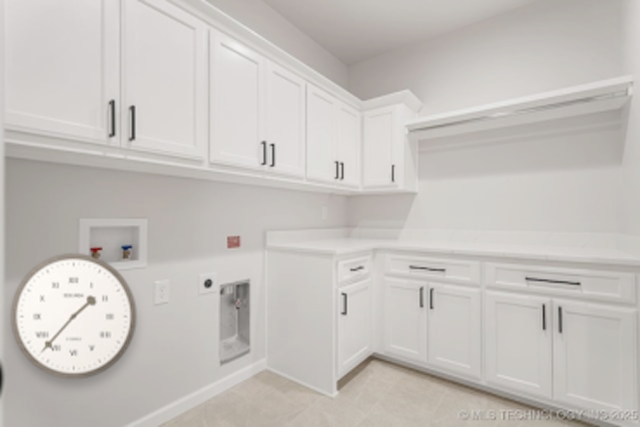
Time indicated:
1h37
